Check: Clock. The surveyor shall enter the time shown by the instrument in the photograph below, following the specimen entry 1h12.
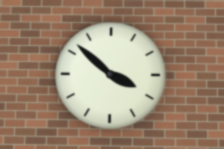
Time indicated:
3h52
